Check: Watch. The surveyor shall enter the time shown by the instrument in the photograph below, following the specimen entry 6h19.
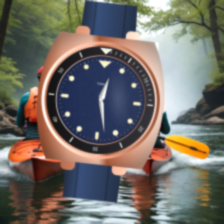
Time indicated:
12h28
